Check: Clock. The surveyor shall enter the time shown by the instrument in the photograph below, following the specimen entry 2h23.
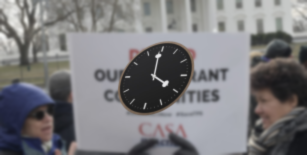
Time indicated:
3h59
